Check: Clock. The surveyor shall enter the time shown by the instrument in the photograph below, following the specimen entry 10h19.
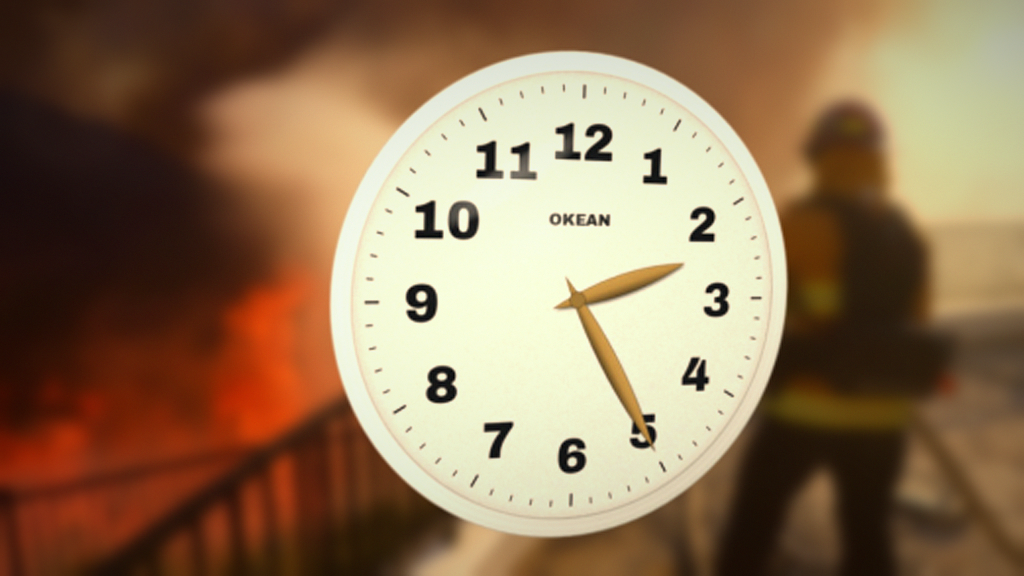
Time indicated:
2h25
